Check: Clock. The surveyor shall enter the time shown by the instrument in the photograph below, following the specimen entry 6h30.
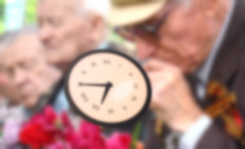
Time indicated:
6h45
